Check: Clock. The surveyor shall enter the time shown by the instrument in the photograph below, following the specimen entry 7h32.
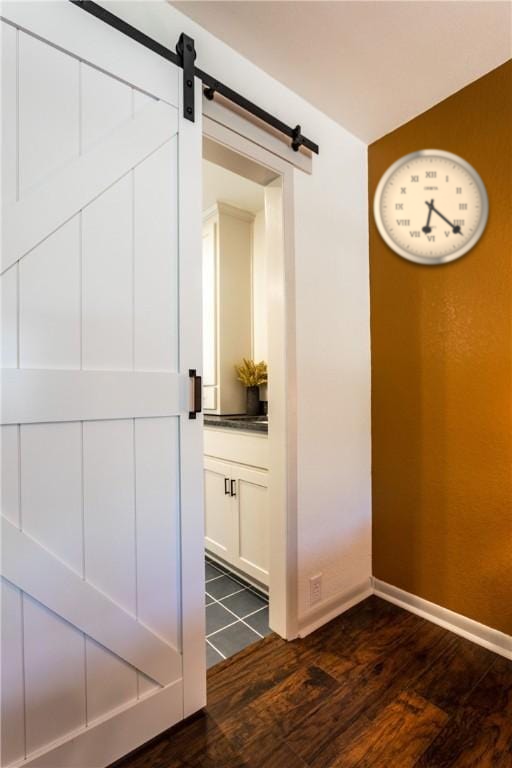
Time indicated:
6h22
